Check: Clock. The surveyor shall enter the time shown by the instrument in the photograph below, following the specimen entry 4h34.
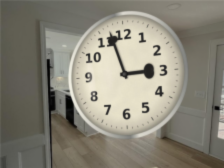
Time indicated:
2h57
